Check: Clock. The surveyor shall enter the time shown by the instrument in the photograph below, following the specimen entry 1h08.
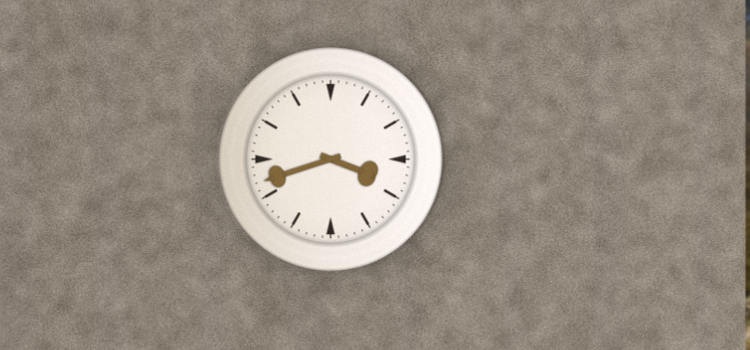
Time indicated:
3h42
